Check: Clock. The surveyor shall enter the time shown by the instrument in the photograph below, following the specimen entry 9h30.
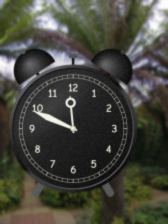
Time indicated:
11h49
